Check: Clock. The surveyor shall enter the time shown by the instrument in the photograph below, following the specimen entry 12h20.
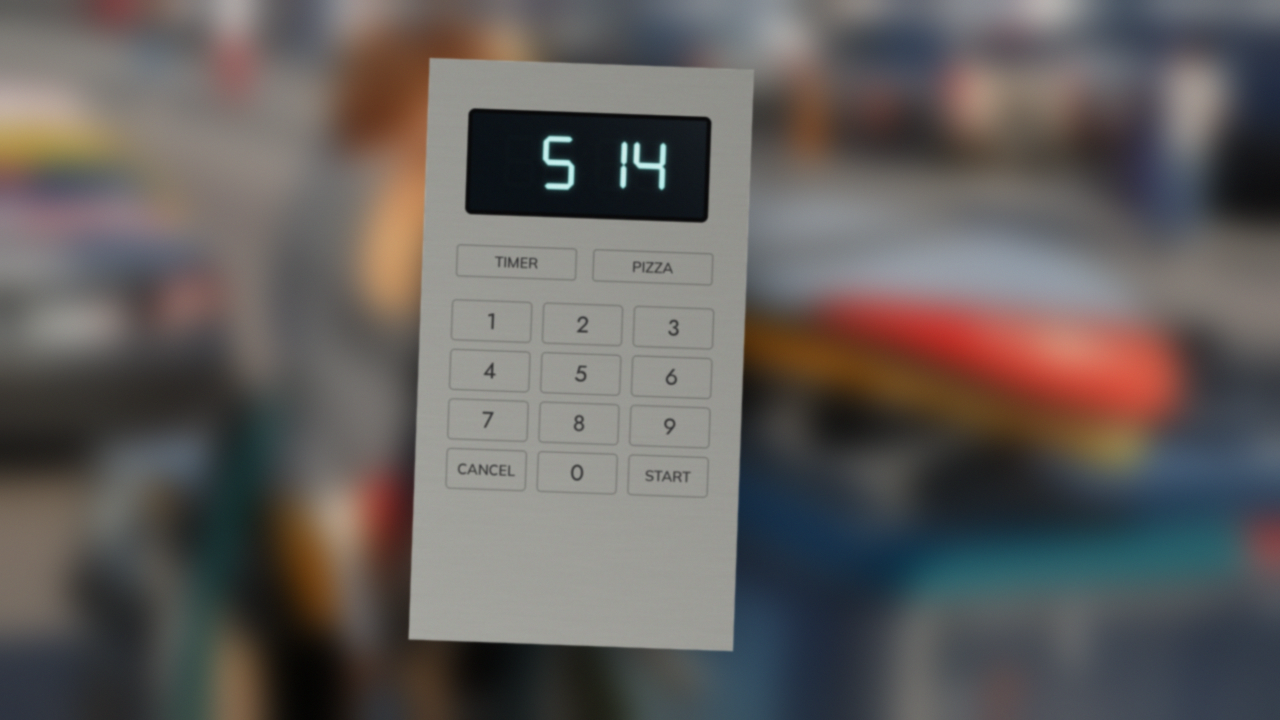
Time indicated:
5h14
